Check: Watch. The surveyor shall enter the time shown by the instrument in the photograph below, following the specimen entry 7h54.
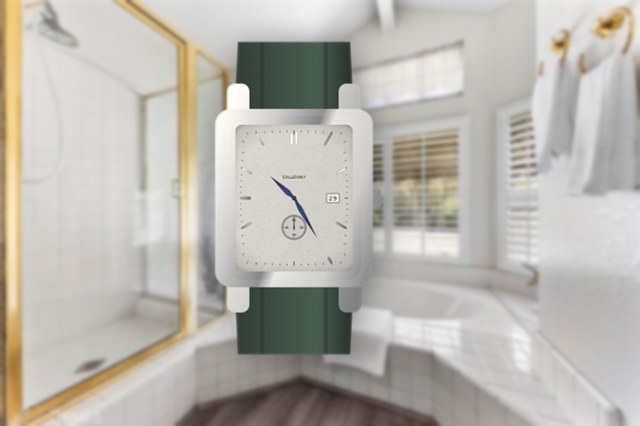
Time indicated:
10h25
